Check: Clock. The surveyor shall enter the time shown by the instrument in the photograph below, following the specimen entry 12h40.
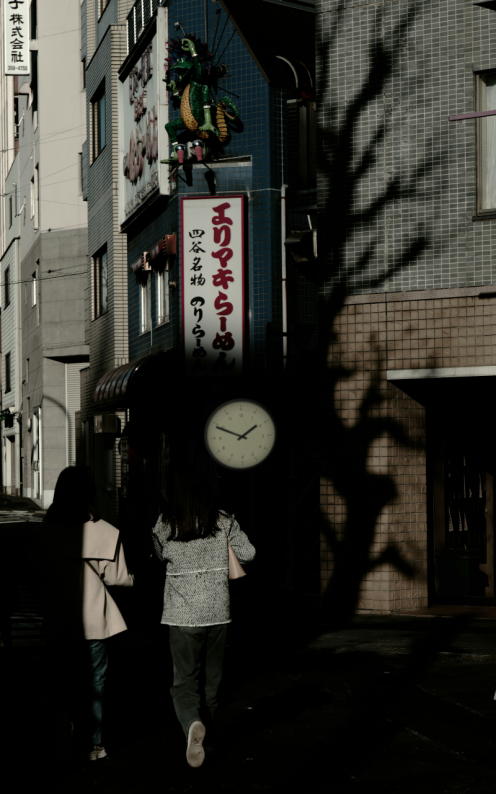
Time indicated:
1h49
